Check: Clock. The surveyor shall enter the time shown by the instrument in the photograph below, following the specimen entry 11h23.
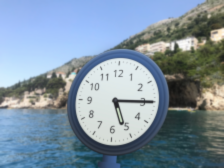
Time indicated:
5h15
